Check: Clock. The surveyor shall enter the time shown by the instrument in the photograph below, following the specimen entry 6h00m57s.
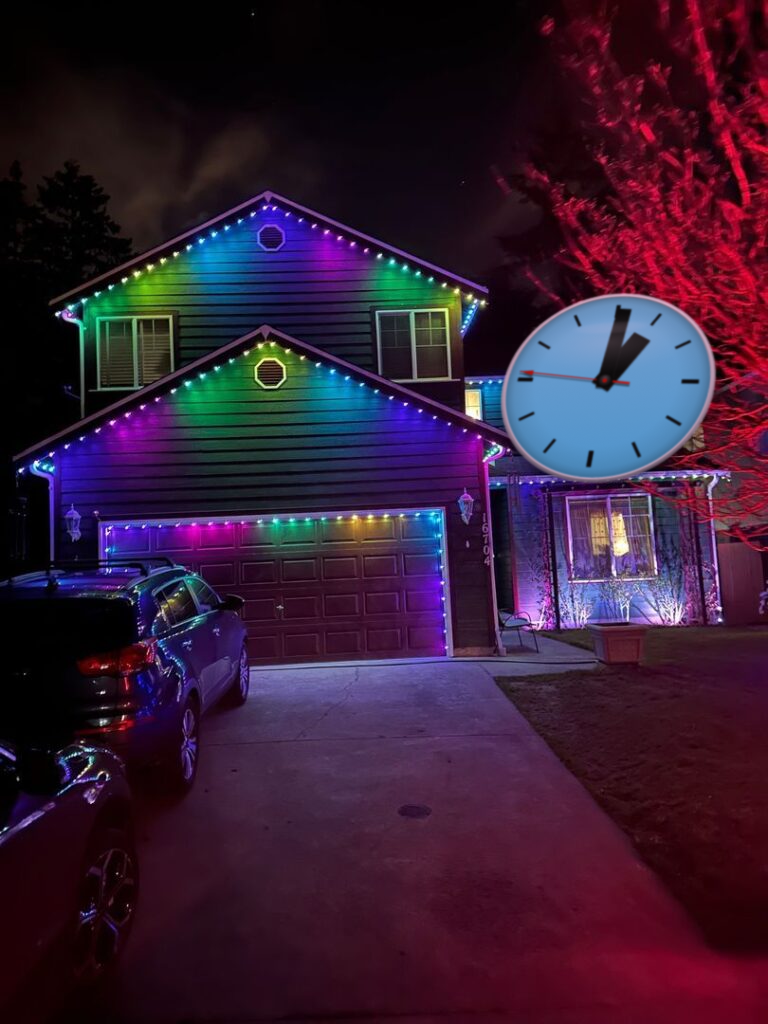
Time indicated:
1h00m46s
